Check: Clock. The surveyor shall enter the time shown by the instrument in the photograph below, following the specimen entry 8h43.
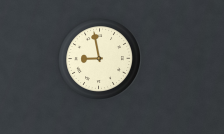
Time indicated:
8h58
